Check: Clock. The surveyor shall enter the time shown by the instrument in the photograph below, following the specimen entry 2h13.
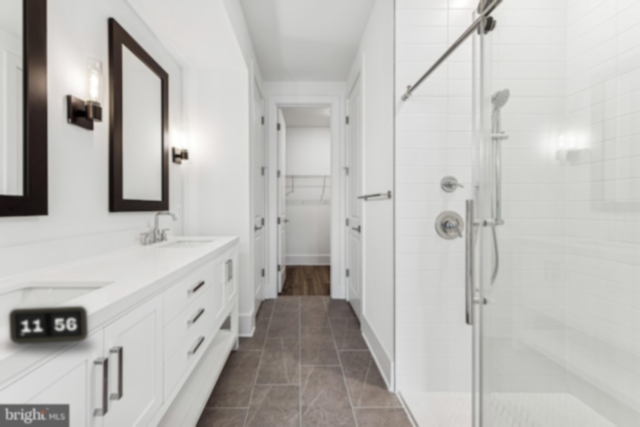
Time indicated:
11h56
